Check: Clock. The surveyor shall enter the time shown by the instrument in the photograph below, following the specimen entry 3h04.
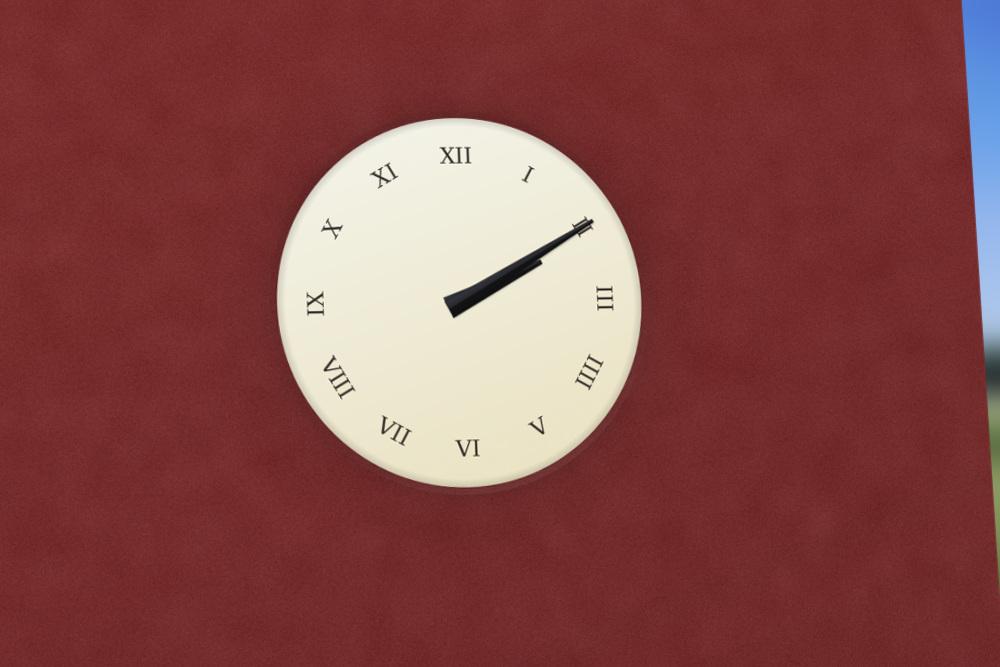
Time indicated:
2h10
